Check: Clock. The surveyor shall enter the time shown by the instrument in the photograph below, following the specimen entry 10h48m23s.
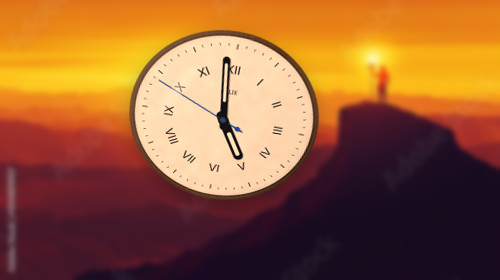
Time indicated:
4h58m49s
